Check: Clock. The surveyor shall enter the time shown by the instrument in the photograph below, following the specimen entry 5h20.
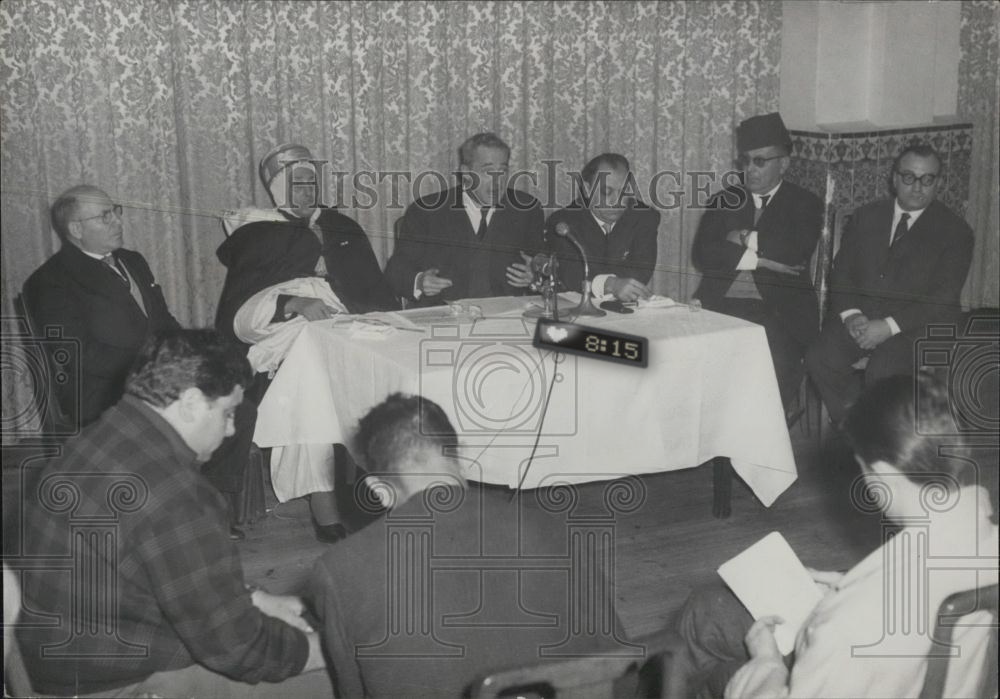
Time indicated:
8h15
